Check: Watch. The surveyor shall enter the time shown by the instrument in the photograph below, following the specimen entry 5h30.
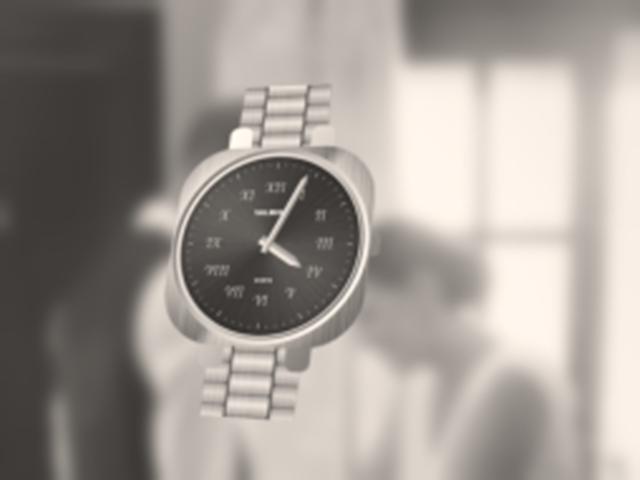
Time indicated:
4h04
